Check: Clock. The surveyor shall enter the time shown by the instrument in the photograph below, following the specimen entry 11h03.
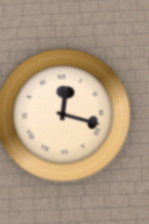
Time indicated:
12h18
